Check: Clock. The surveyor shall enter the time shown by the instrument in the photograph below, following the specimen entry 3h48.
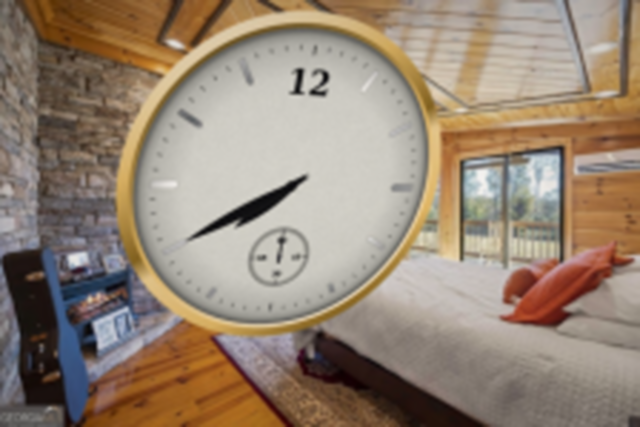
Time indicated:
7h40
